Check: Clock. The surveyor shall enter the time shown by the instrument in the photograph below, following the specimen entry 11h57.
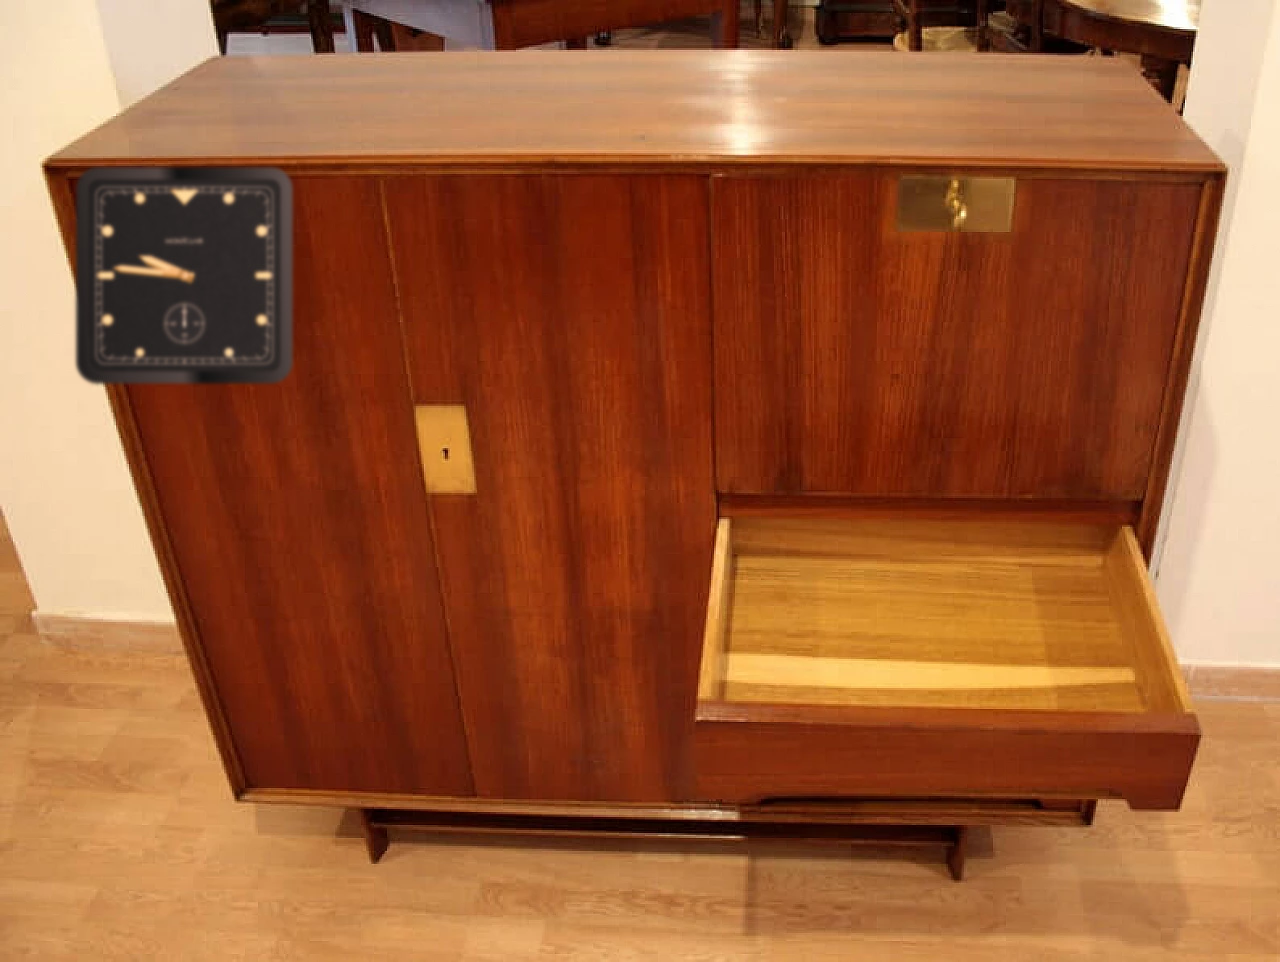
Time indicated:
9h46
